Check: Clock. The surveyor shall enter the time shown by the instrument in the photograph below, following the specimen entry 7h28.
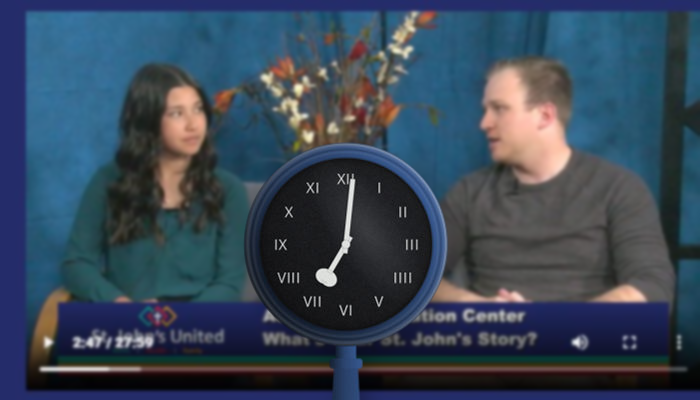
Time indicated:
7h01
